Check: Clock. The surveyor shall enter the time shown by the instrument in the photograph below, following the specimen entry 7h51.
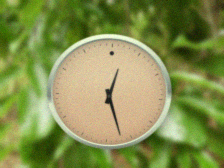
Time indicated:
12h27
